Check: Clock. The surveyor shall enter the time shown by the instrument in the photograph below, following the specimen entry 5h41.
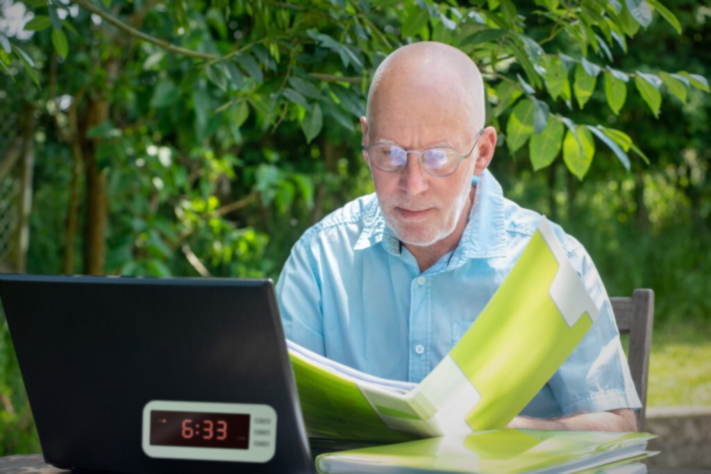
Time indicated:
6h33
